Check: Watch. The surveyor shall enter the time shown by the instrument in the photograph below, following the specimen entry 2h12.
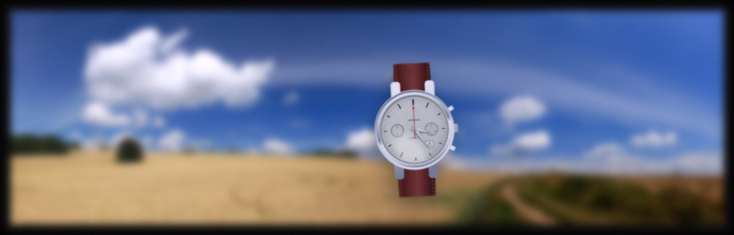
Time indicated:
3h24
